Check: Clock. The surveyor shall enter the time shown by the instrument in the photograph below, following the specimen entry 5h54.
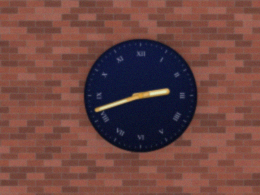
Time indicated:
2h42
